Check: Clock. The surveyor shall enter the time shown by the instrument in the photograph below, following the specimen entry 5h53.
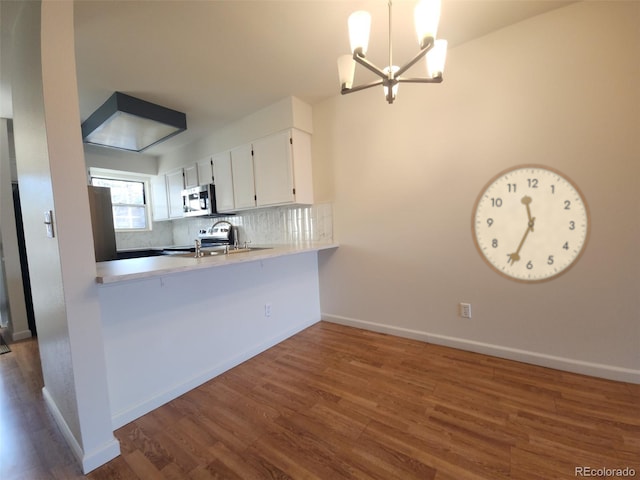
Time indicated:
11h34
